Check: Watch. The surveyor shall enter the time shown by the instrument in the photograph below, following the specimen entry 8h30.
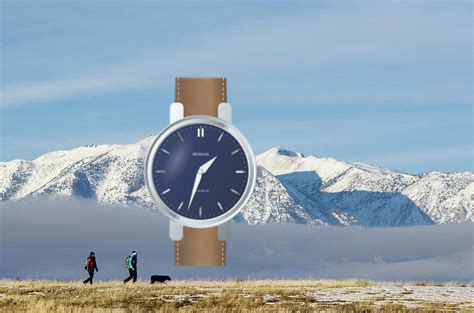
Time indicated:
1h33
